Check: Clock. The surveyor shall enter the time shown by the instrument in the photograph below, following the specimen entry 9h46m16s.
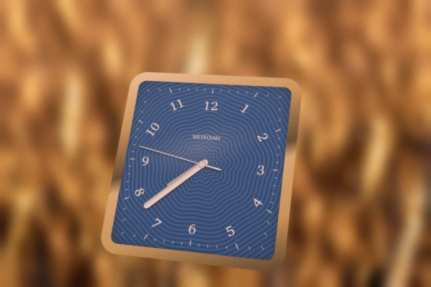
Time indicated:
7h37m47s
